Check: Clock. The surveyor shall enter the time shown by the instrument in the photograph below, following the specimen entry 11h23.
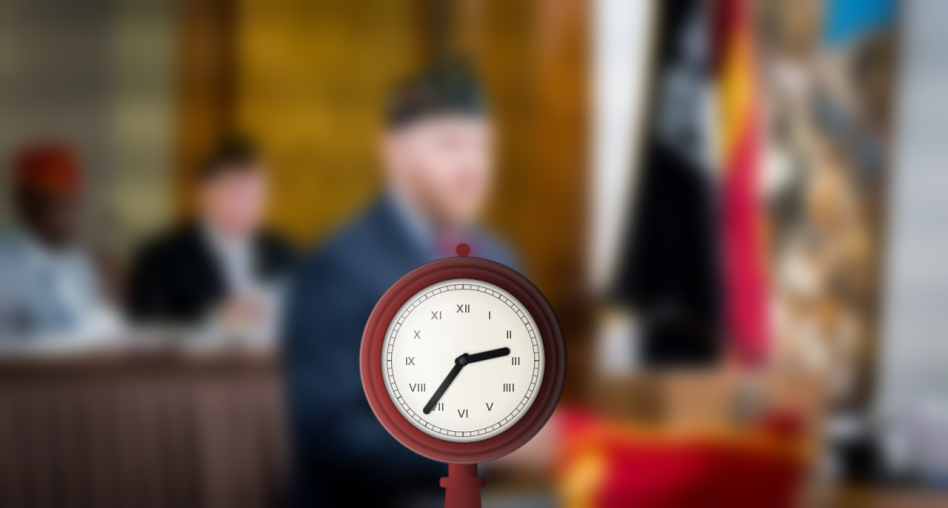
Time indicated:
2h36
